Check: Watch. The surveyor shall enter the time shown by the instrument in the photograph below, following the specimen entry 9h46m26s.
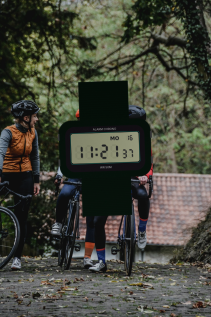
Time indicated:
11h21m37s
